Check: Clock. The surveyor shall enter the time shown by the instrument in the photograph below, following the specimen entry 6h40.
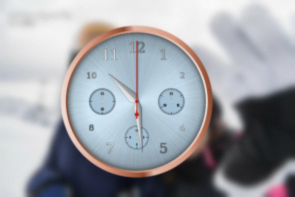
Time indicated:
10h29
